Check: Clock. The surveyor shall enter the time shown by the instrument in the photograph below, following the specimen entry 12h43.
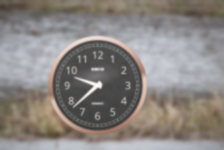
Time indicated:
9h38
